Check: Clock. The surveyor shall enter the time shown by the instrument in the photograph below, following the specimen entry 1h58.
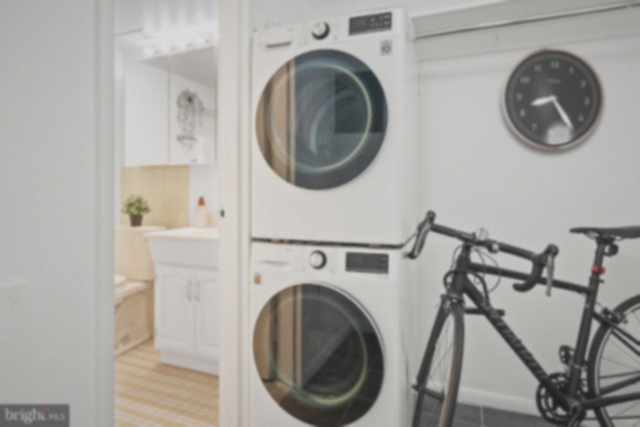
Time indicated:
8h24
